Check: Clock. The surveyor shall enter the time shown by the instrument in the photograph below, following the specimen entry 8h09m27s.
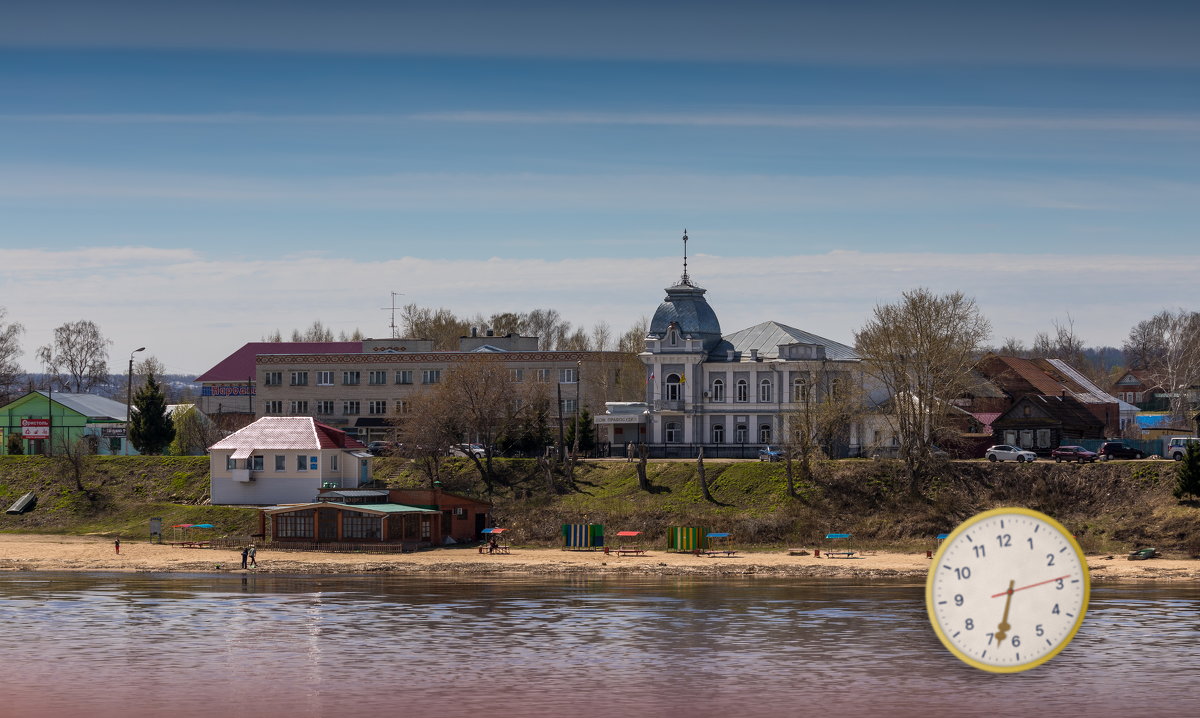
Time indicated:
6h33m14s
